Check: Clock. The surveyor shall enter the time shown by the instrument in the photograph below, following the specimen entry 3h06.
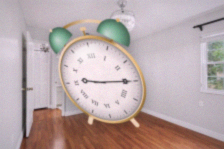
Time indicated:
9h15
